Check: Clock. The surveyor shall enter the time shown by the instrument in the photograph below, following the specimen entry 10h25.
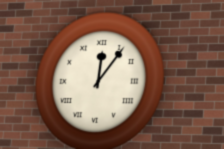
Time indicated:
12h06
